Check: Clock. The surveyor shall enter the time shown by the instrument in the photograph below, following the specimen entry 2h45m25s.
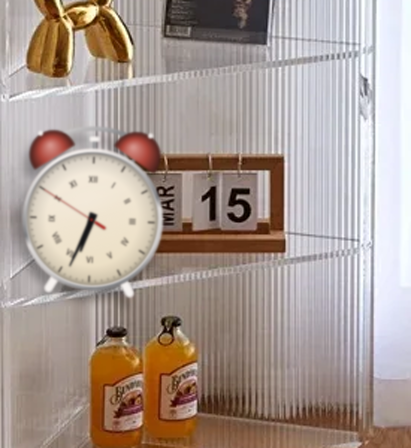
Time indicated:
6h33m50s
